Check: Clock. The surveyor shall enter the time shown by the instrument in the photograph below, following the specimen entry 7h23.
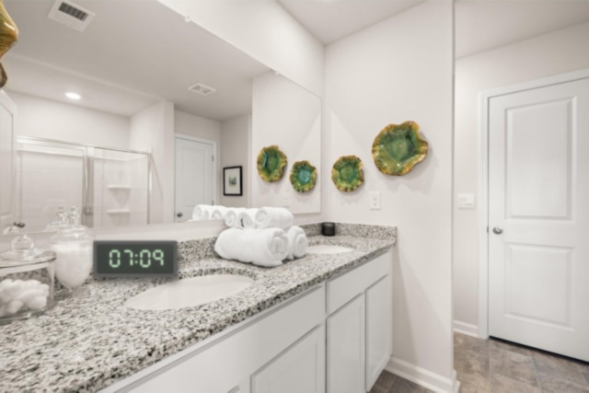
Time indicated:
7h09
